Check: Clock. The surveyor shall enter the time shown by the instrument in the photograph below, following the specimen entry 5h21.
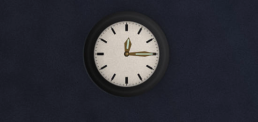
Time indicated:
12h15
